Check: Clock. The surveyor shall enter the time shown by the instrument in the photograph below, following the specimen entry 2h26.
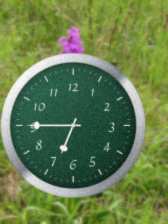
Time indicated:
6h45
